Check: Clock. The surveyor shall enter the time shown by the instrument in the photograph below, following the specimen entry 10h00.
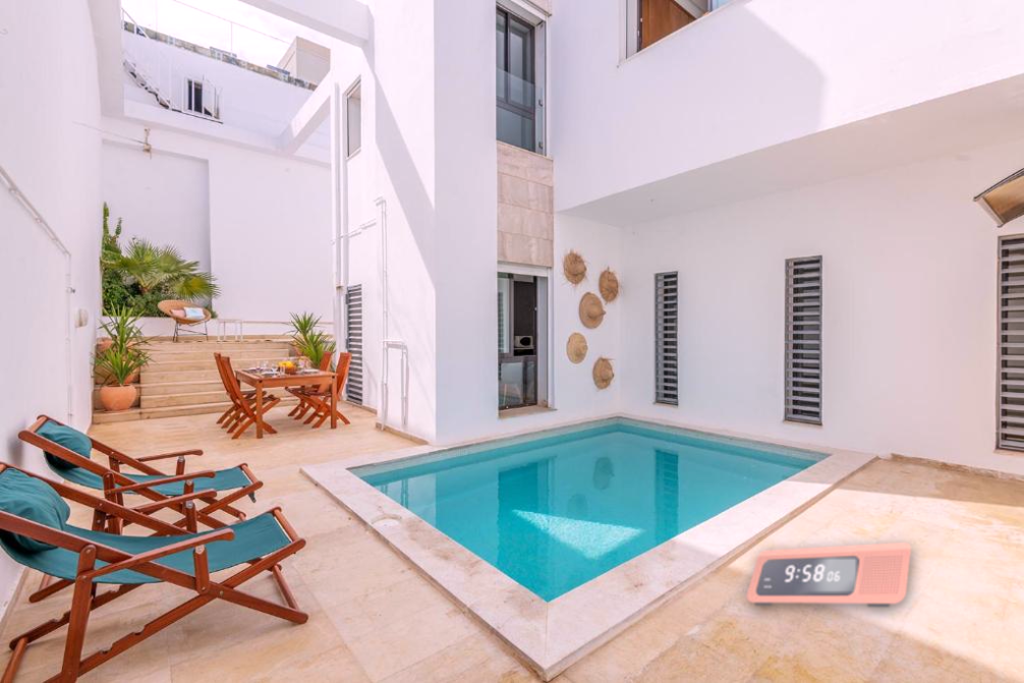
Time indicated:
9h58
